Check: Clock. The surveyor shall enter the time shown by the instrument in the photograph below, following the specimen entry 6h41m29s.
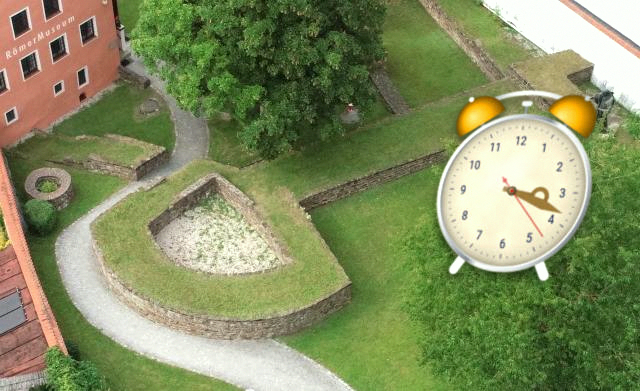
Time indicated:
3h18m23s
